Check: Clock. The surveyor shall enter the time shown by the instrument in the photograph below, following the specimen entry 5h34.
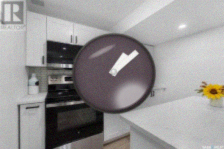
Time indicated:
1h08
